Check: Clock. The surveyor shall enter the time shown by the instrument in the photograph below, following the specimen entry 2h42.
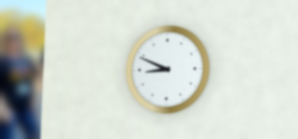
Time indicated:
8h49
